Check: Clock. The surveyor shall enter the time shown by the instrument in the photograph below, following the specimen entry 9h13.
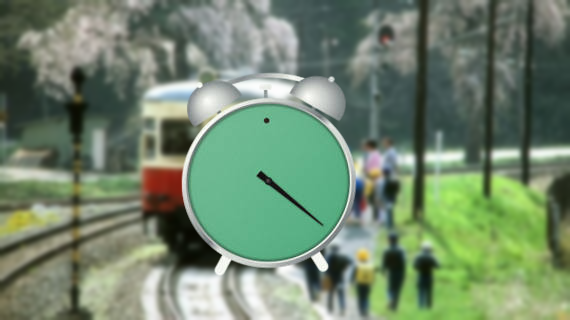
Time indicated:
4h22
